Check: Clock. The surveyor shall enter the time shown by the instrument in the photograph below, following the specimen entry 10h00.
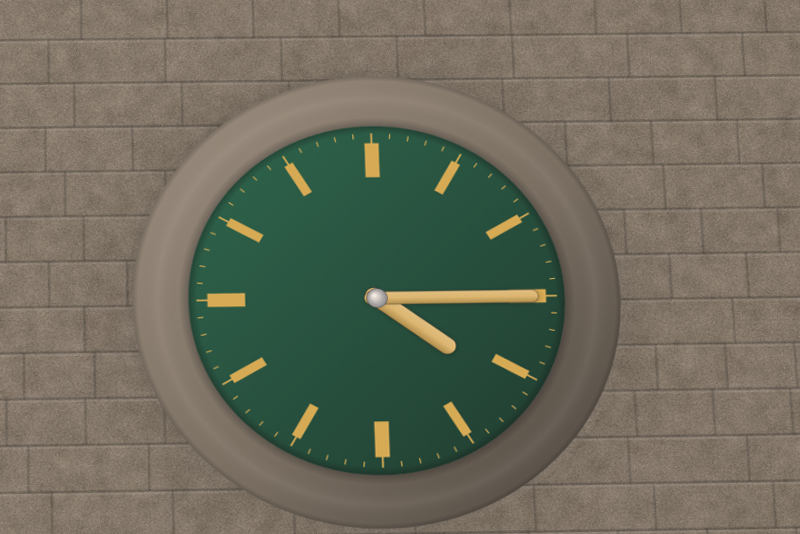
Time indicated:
4h15
